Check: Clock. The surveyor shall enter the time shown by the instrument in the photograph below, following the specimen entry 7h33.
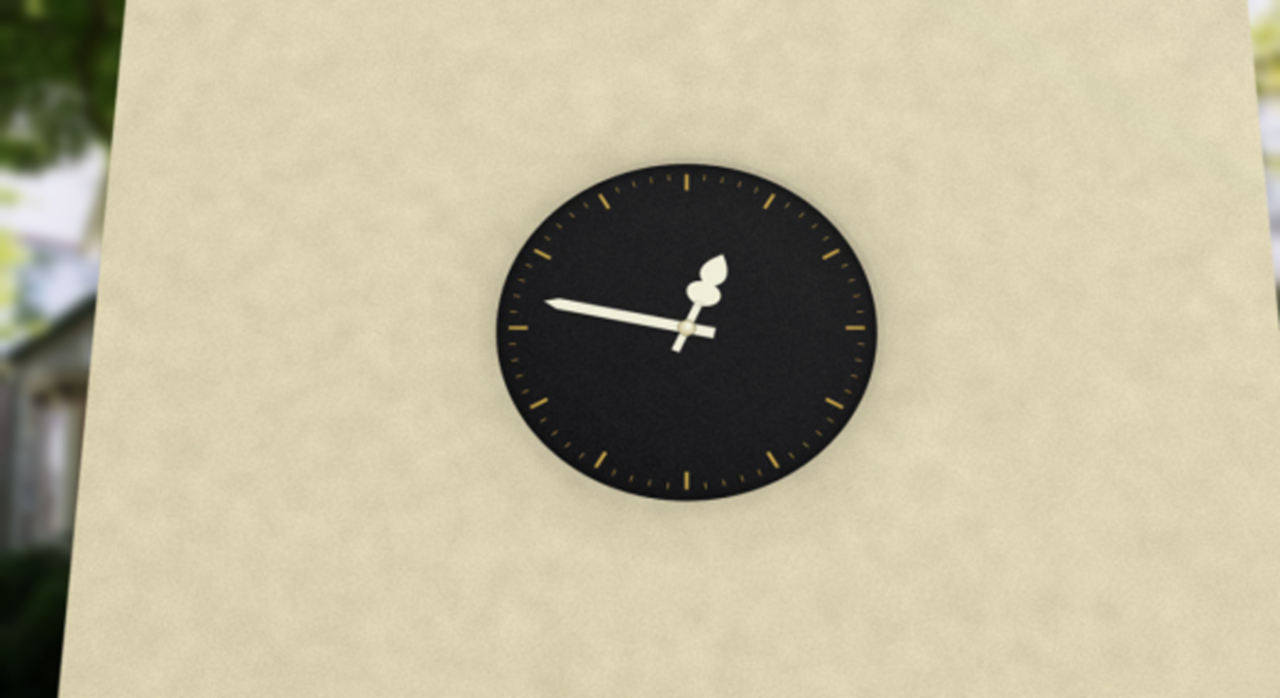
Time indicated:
12h47
